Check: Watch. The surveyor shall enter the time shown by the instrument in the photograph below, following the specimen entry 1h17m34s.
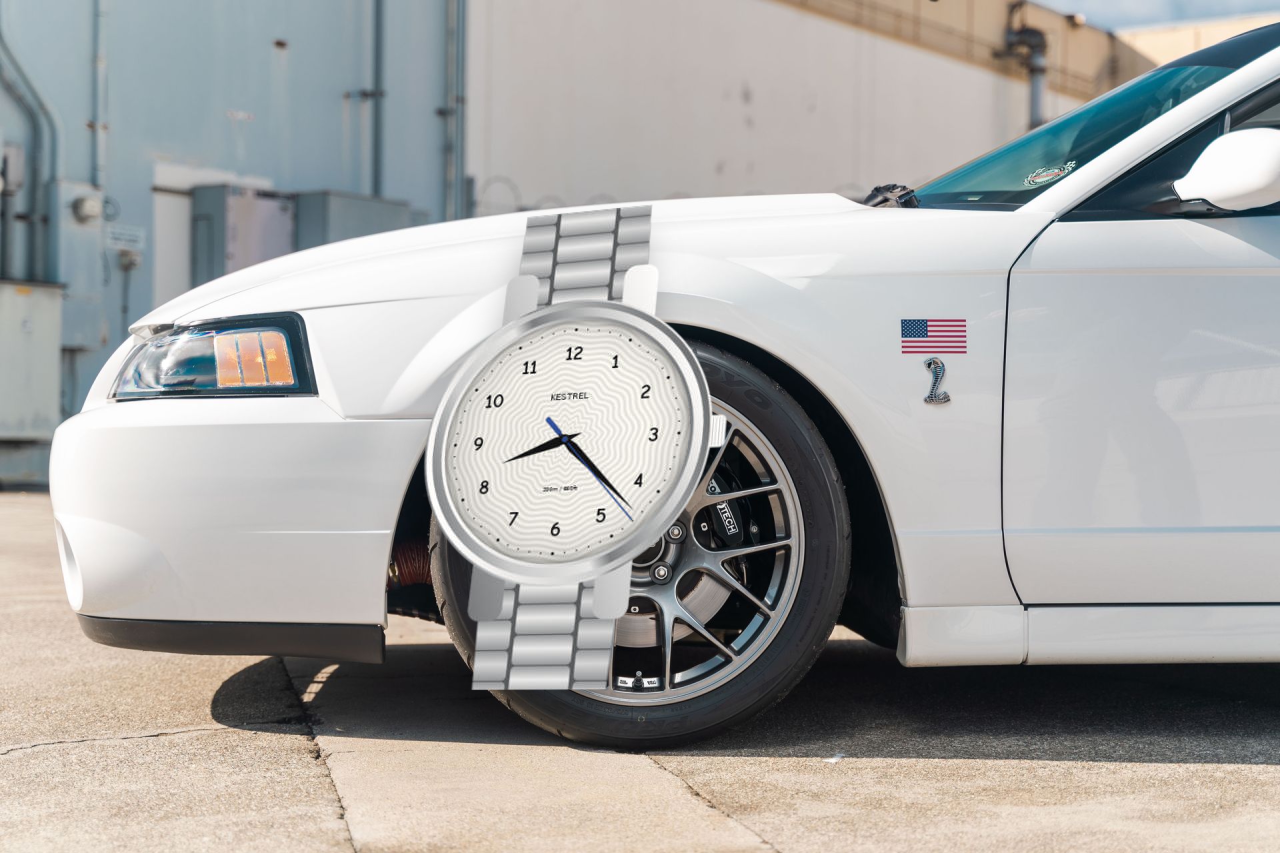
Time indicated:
8h22m23s
